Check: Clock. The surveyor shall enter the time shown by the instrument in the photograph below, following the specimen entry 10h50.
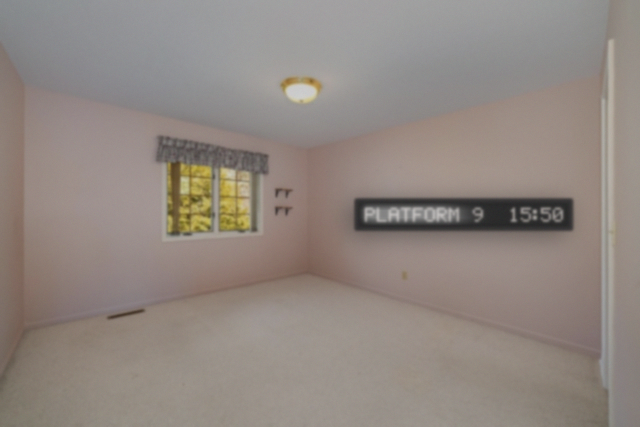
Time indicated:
15h50
